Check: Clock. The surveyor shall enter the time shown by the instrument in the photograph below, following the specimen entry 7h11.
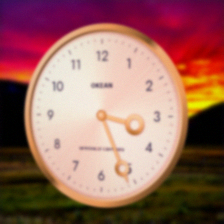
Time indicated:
3h26
